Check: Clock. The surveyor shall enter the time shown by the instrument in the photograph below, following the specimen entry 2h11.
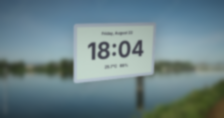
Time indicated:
18h04
